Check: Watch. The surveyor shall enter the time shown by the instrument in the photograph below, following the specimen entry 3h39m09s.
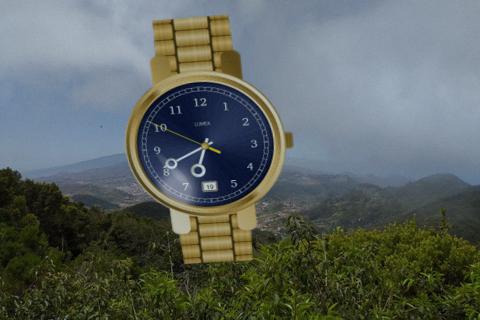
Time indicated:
6h40m50s
